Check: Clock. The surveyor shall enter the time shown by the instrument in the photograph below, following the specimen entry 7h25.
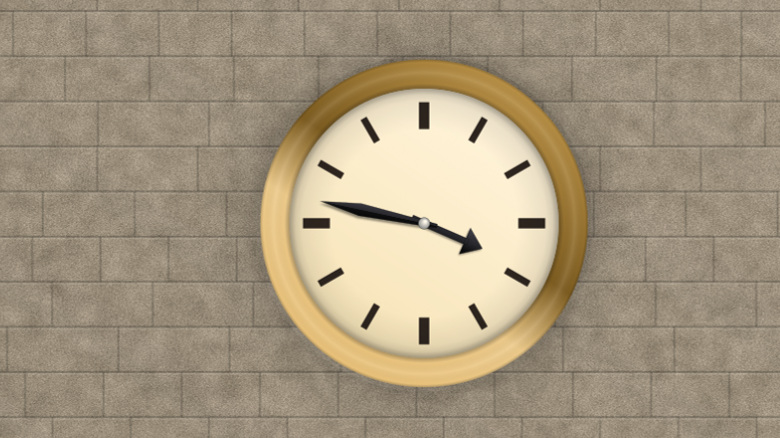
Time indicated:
3h47
